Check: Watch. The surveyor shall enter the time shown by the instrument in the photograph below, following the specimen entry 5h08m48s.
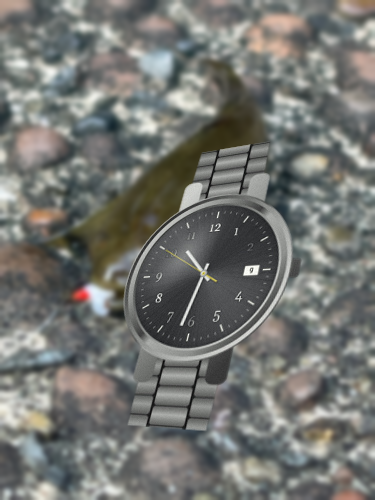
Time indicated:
10h31m50s
